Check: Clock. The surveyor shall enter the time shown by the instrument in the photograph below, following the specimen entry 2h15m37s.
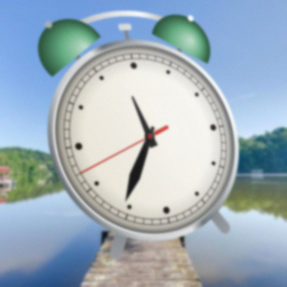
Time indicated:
11h35m42s
